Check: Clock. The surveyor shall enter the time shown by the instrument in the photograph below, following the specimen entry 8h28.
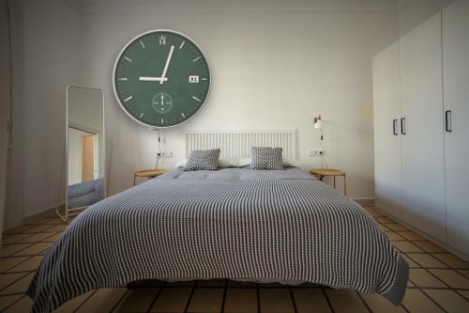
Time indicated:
9h03
